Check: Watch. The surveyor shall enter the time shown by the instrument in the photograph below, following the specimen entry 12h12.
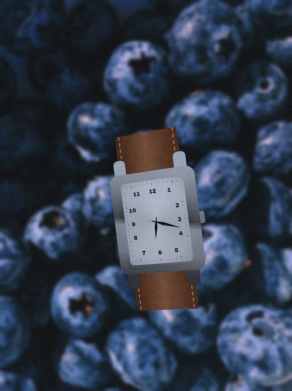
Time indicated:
6h18
